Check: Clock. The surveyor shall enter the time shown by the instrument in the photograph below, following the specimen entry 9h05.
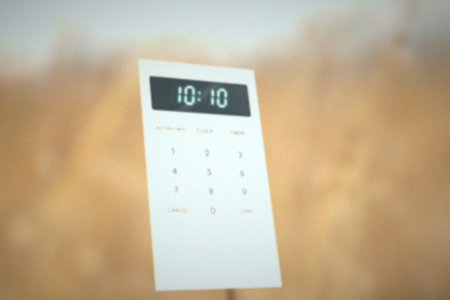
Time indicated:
10h10
